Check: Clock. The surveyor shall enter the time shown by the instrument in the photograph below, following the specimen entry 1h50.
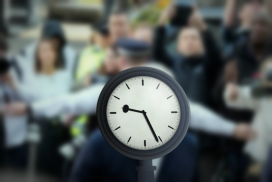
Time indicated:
9h26
